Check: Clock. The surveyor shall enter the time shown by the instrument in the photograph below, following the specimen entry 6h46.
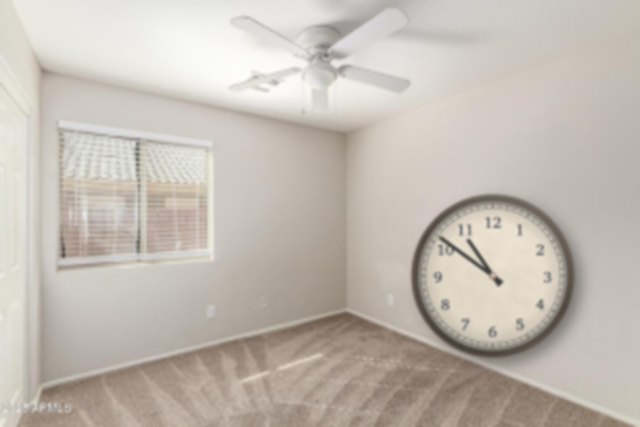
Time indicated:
10h51
